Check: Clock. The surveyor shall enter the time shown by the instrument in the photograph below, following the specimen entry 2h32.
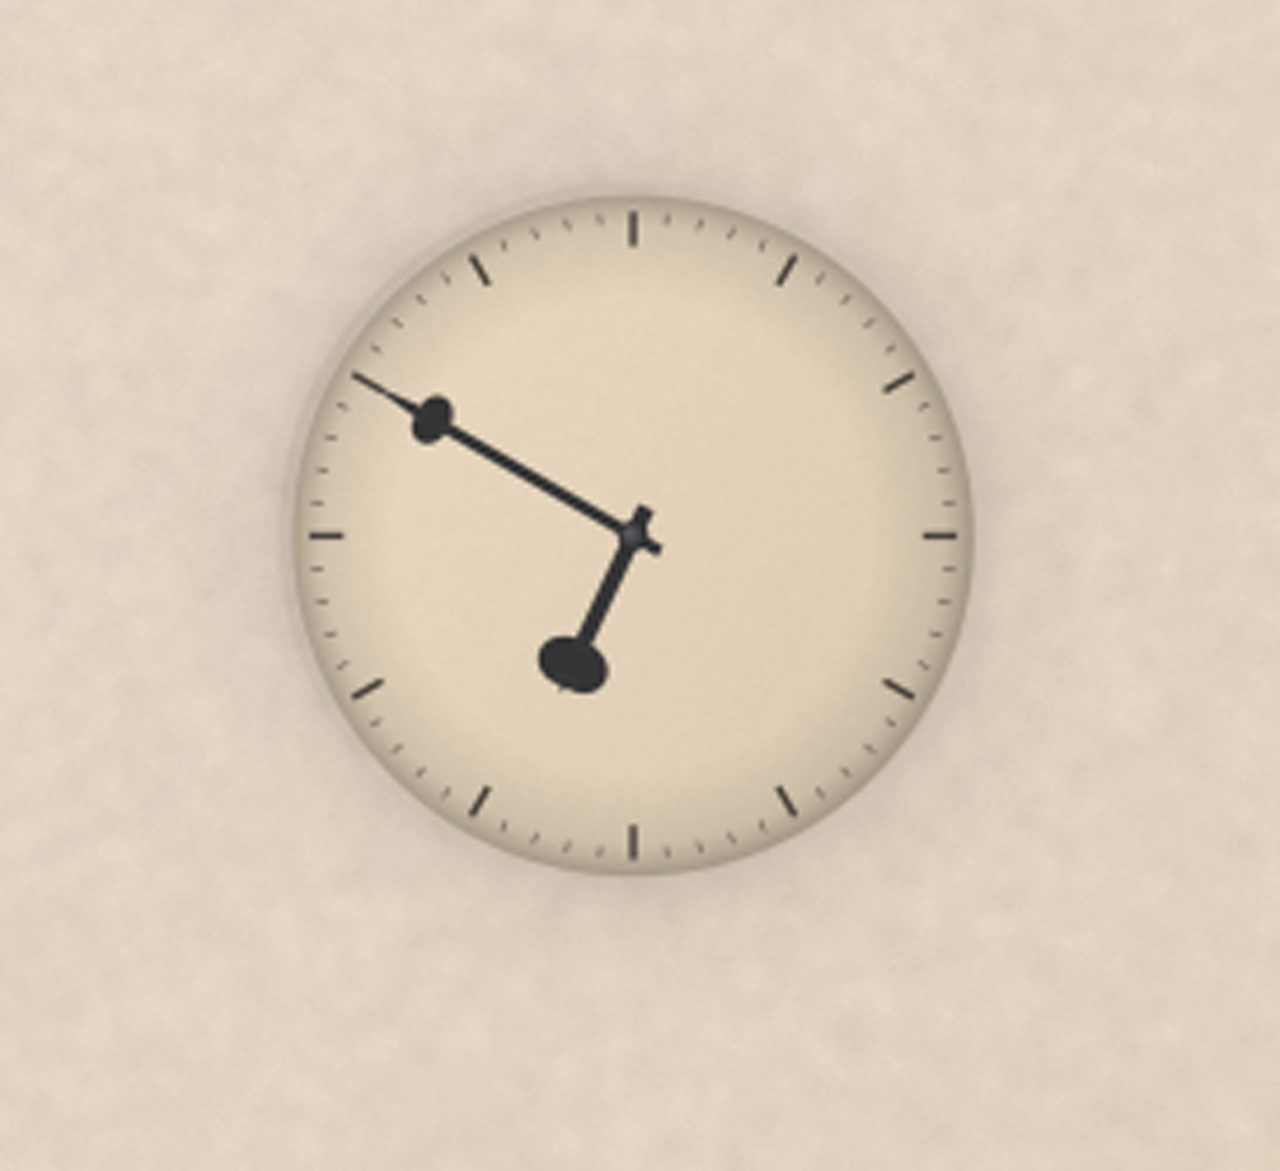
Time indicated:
6h50
